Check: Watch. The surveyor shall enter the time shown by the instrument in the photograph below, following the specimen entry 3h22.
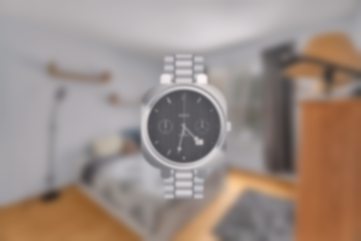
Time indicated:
4h32
